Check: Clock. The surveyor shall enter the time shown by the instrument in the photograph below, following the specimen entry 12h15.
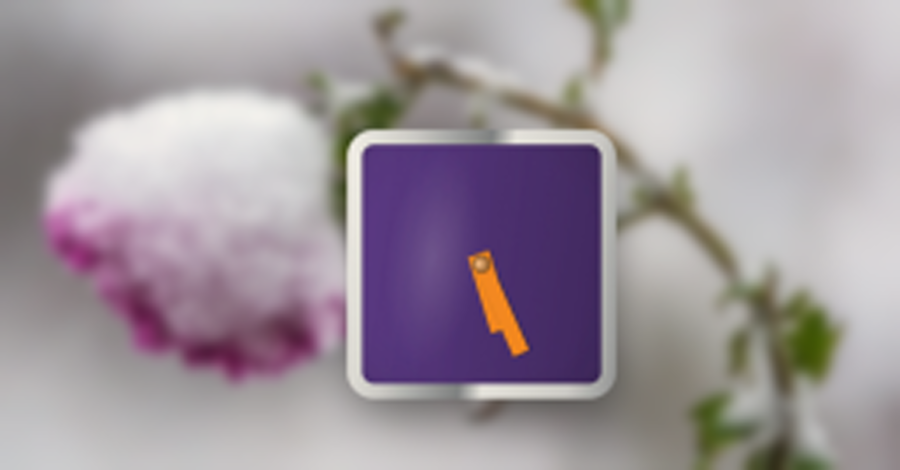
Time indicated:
5h26
